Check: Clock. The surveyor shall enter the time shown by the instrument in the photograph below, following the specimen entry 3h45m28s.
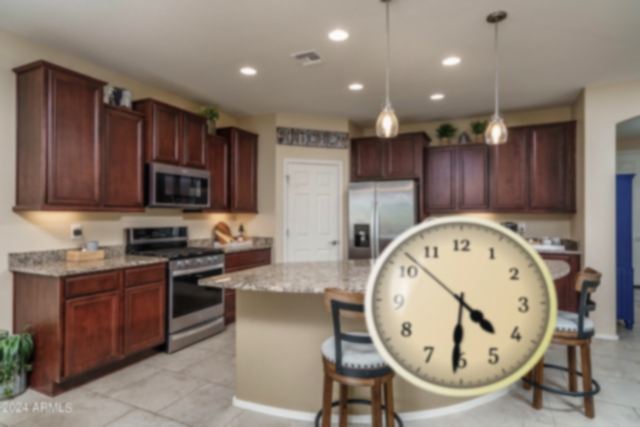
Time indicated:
4h30m52s
